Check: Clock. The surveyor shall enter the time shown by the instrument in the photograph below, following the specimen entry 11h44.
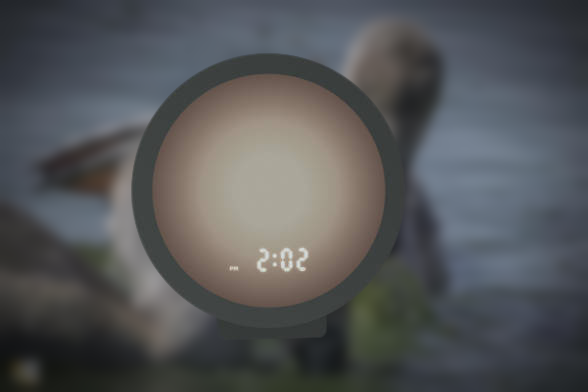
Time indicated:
2h02
